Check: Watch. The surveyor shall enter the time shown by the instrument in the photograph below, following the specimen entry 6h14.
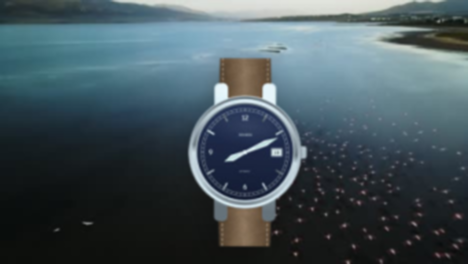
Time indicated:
8h11
